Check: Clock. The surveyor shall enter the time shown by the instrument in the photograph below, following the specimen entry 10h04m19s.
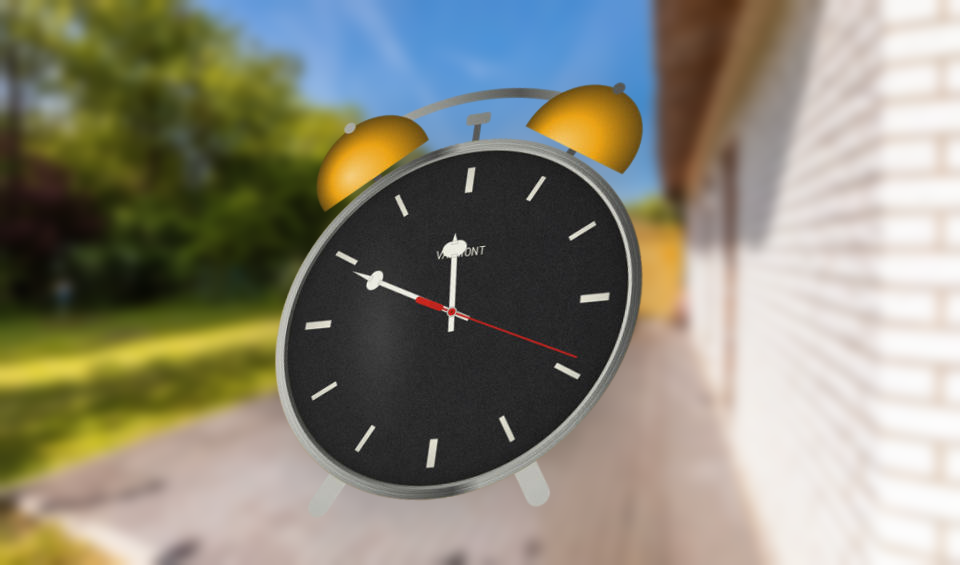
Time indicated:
11h49m19s
